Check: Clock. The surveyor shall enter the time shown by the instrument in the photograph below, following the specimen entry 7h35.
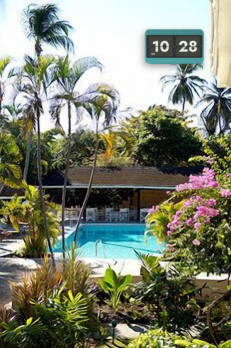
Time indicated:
10h28
